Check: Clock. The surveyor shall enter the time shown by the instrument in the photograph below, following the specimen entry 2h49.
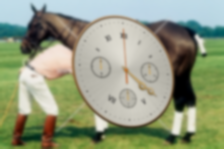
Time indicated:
4h21
